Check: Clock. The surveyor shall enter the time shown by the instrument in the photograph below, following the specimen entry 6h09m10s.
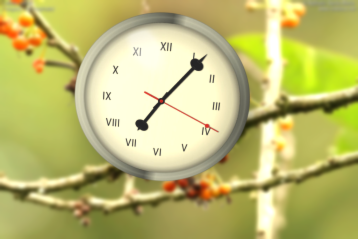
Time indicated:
7h06m19s
